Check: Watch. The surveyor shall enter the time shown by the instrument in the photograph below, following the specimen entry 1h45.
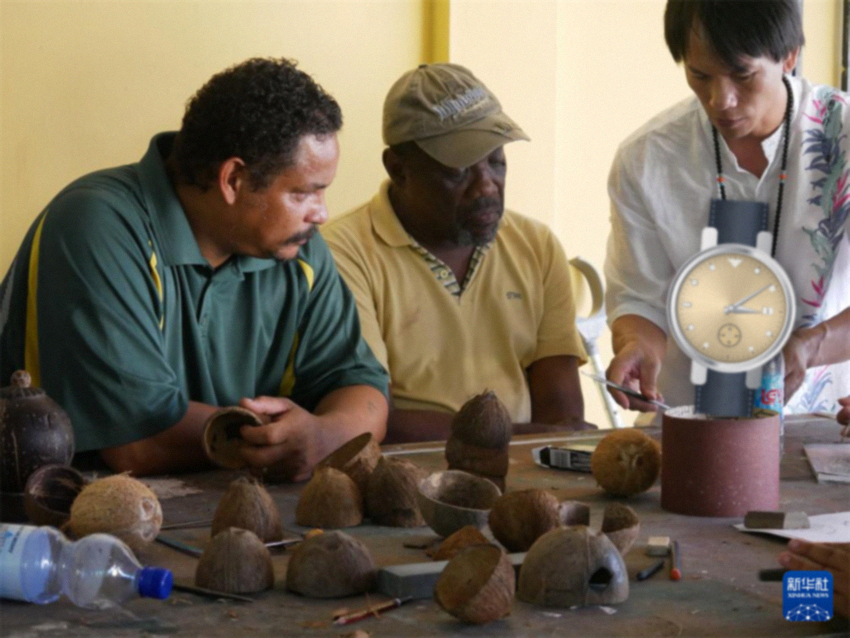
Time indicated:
3h09
